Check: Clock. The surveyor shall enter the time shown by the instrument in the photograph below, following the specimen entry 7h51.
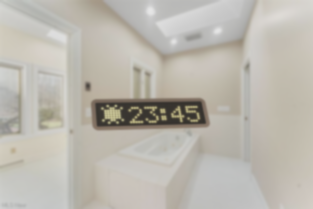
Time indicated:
23h45
